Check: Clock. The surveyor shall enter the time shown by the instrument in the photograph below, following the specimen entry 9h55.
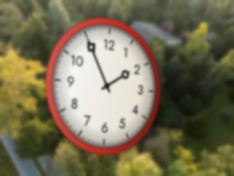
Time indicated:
1h55
